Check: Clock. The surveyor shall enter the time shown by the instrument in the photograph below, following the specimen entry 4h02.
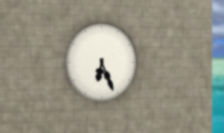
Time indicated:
6h26
